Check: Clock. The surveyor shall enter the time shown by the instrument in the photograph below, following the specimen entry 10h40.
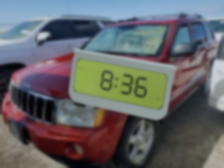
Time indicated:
8h36
